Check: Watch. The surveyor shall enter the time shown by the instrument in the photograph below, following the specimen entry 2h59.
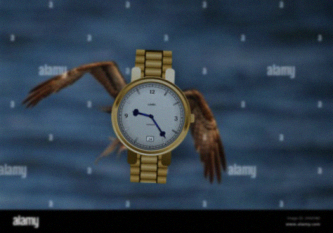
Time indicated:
9h24
